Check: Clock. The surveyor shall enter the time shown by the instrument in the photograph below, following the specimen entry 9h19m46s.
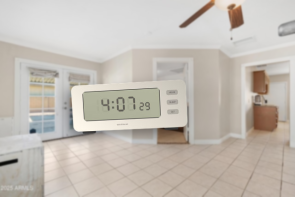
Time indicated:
4h07m29s
